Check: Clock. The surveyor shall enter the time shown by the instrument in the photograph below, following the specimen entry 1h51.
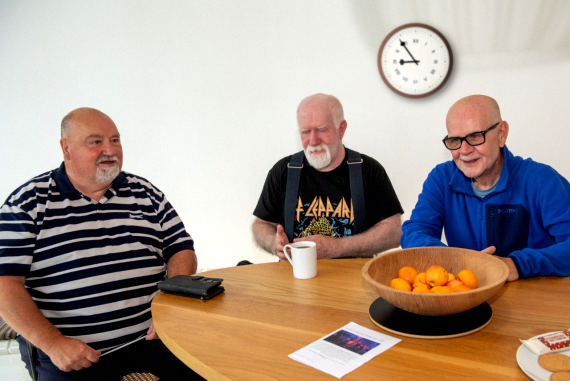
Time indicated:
8h54
